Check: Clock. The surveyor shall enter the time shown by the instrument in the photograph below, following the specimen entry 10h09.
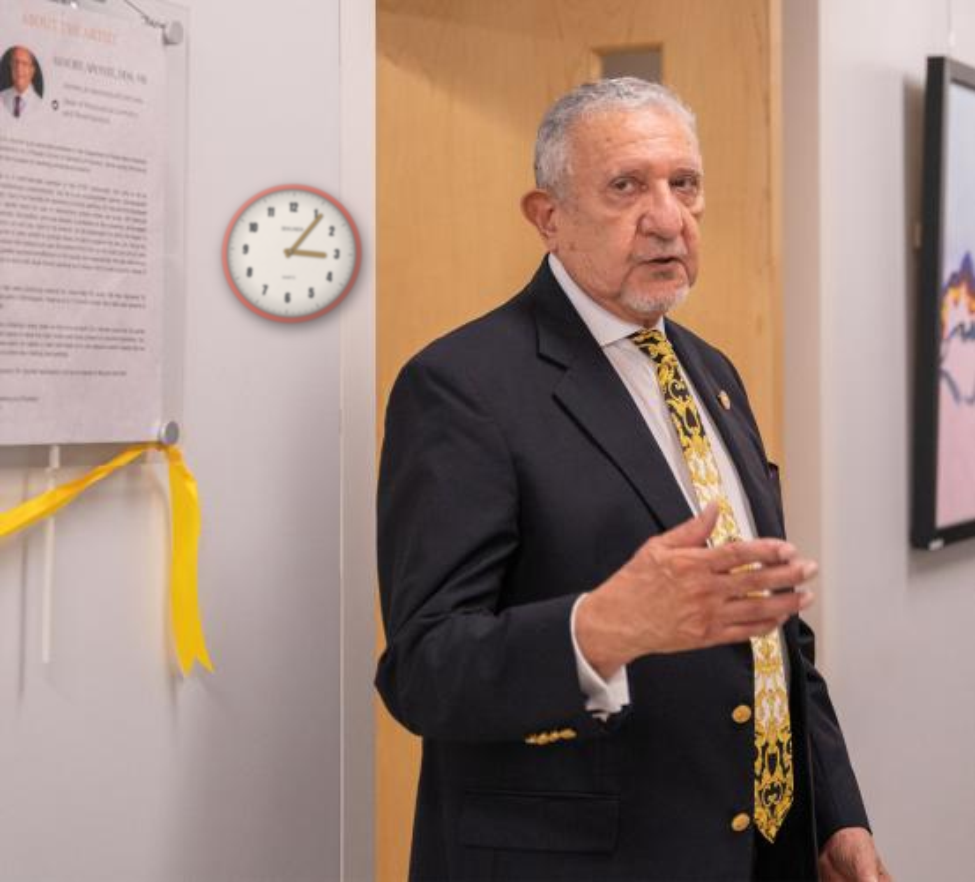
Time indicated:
3h06
